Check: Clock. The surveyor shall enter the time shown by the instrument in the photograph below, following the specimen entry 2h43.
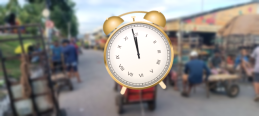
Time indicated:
11h59
